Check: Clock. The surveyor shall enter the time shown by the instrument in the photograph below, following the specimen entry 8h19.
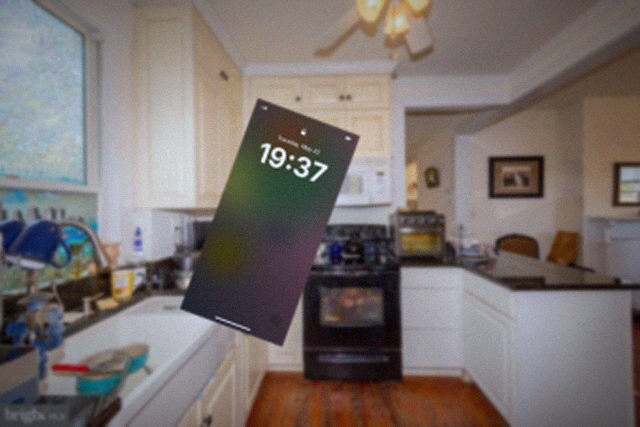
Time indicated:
19h37
